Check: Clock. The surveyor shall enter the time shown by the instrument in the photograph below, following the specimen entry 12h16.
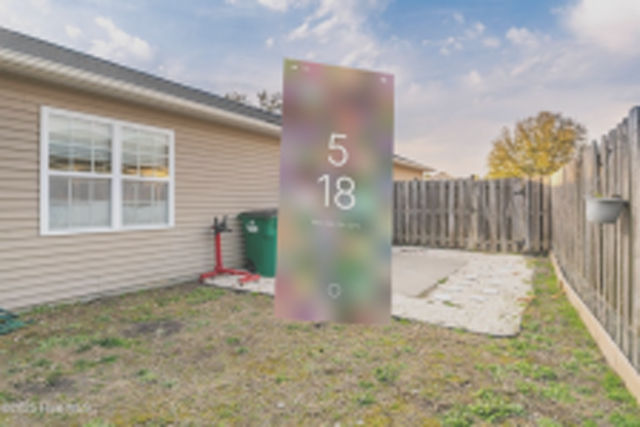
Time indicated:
5h18
